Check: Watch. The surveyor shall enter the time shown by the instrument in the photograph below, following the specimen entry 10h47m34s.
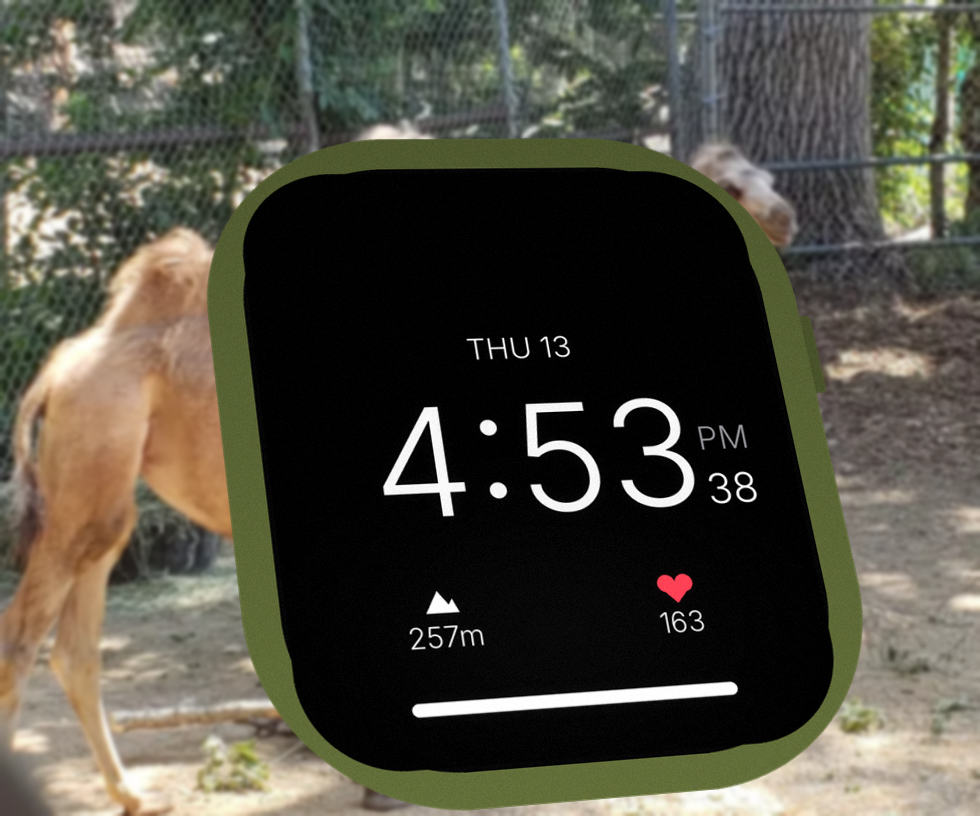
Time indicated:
4h53m38s
